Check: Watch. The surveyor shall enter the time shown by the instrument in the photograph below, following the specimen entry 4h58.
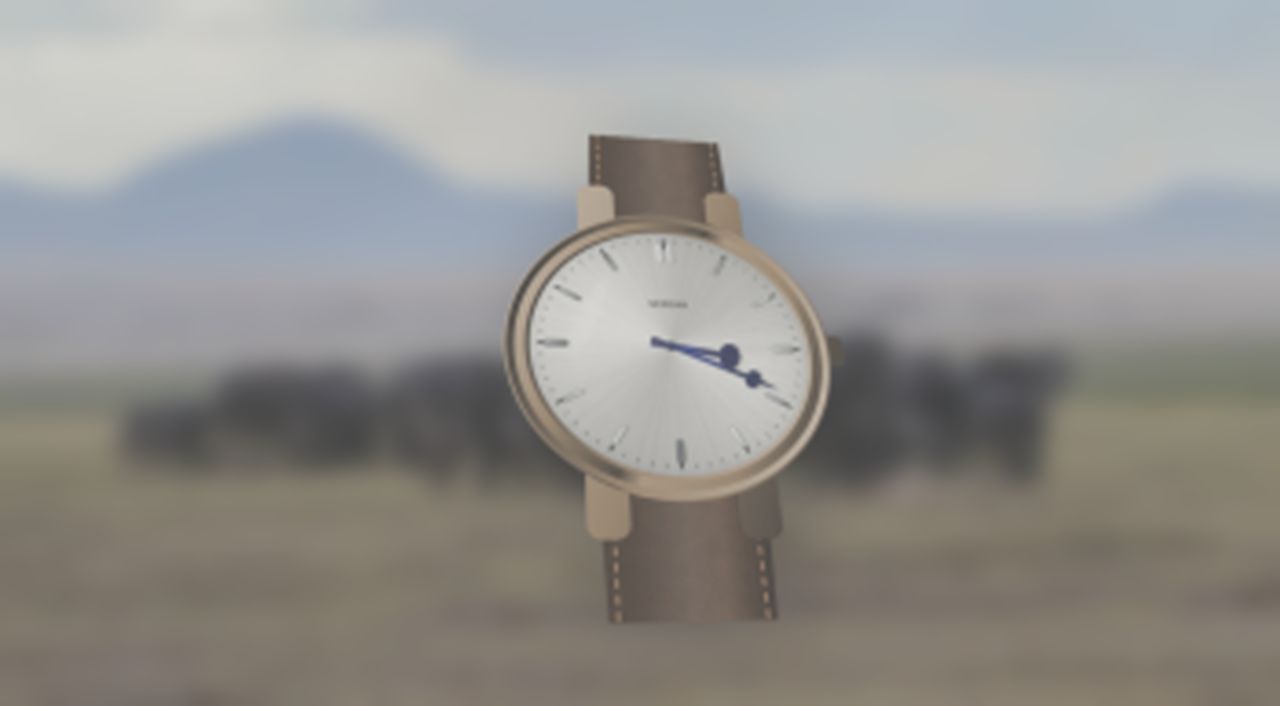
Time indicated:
3h19
